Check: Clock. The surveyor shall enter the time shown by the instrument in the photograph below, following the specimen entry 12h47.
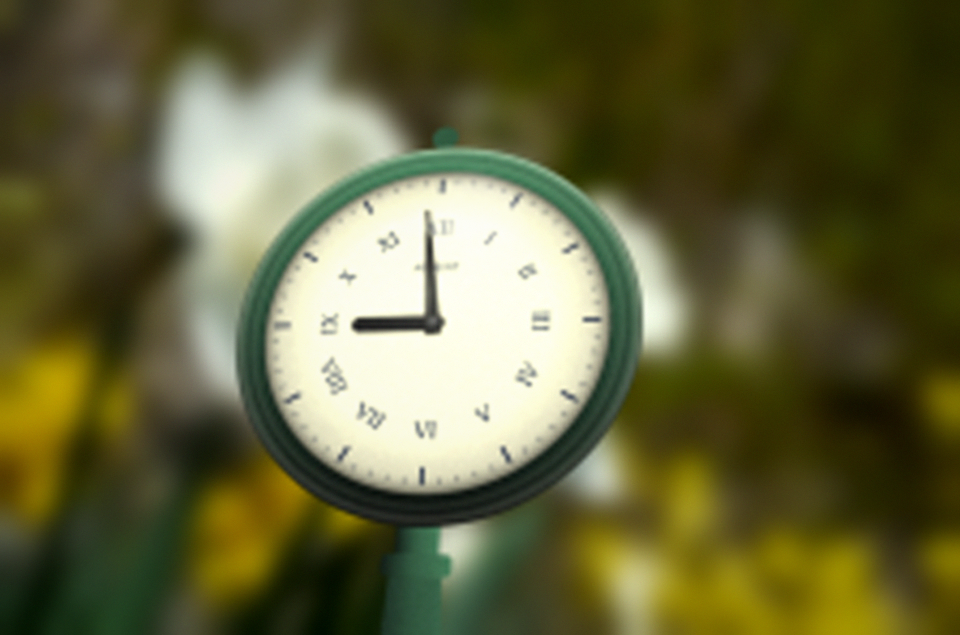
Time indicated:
8h59
